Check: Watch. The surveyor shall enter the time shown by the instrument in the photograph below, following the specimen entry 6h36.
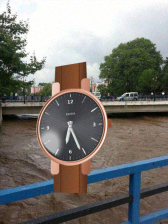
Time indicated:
6h26
